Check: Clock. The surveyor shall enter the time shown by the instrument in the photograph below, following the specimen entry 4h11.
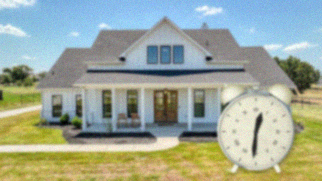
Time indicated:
12h31
